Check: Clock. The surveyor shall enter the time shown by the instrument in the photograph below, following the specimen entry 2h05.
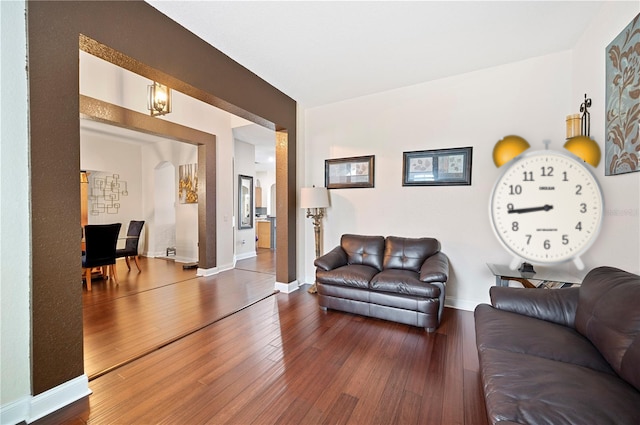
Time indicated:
8h44
